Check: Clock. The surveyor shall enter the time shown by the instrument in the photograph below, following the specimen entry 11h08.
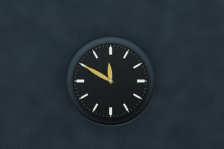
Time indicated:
11h50
